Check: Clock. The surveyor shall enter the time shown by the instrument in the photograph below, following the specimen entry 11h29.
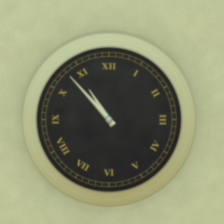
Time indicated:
10h53
